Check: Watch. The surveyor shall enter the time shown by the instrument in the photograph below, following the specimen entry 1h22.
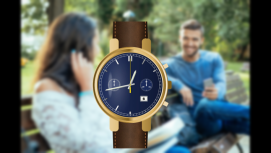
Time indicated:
12h43
